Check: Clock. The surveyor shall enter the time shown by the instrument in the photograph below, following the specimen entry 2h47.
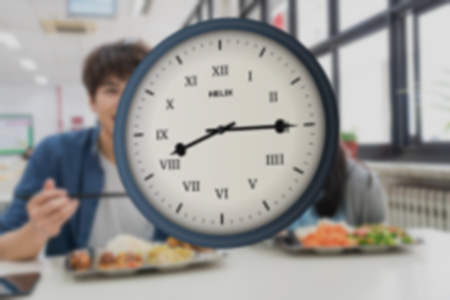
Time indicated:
8h15
